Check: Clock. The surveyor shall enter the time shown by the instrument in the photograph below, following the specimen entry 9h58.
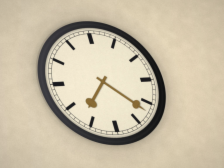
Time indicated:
7h22
